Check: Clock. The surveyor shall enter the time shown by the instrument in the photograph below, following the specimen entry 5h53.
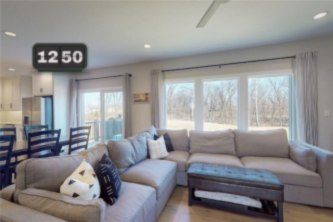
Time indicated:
12h50
